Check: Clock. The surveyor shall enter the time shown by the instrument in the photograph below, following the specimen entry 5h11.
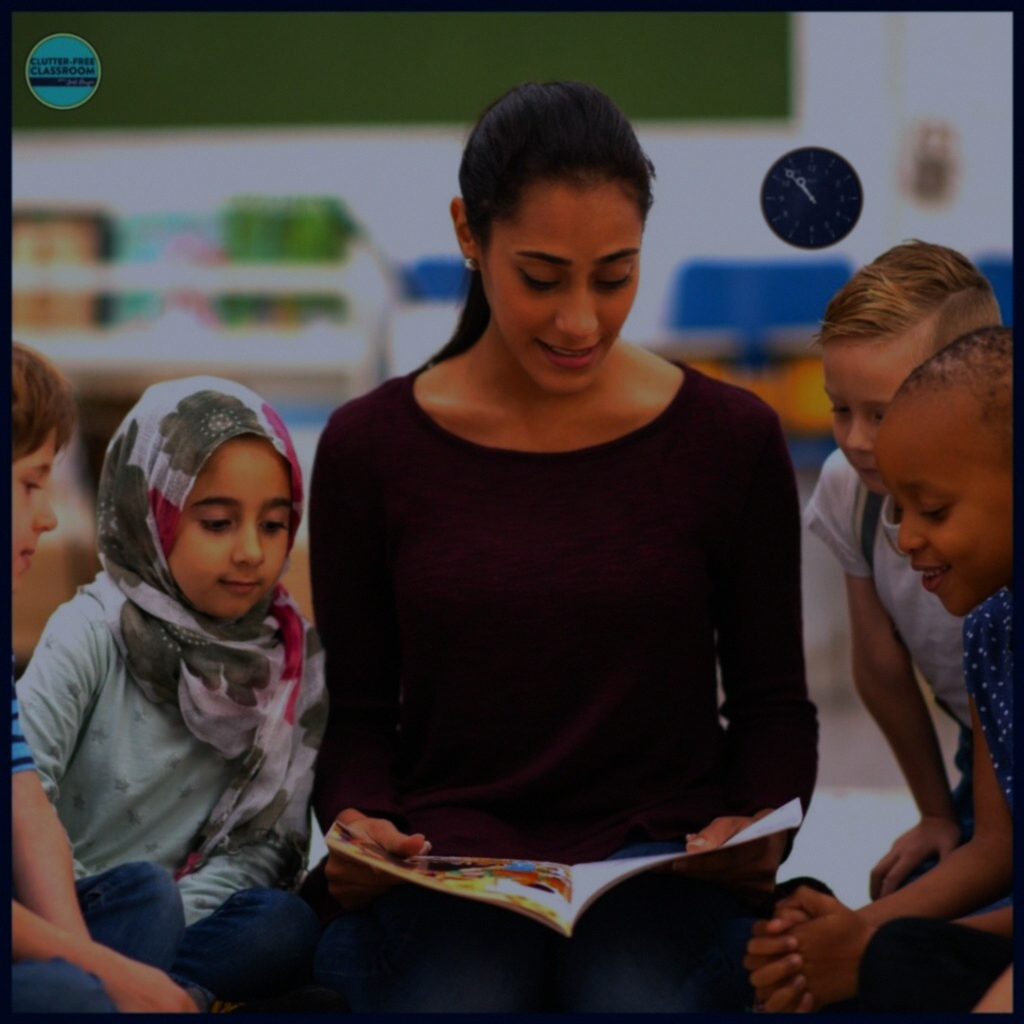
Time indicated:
10h53
